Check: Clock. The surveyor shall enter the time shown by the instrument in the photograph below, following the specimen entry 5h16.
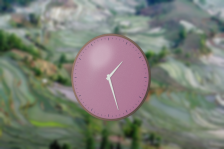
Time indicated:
1h27
